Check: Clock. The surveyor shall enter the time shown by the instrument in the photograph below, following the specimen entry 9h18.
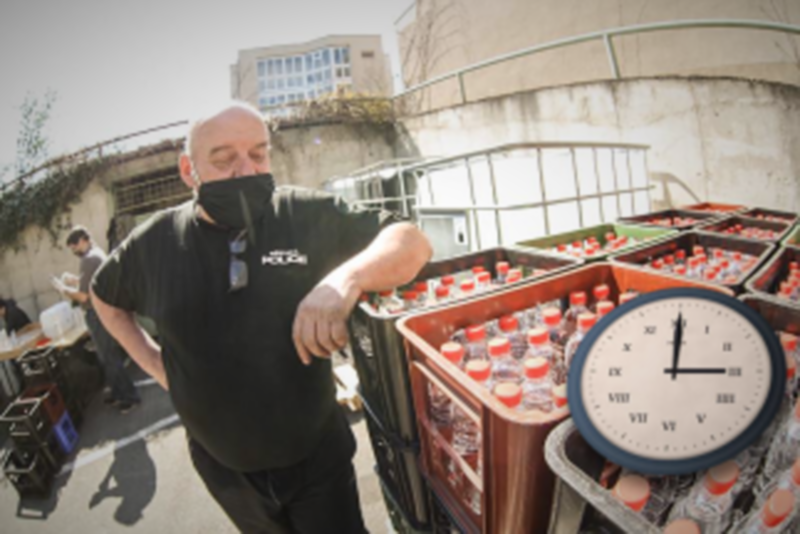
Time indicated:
3h00
